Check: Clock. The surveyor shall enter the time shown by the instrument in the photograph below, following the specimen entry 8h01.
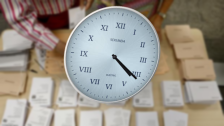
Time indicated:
4h21
